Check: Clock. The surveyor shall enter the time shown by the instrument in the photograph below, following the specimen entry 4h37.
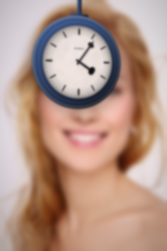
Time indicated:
4h06
